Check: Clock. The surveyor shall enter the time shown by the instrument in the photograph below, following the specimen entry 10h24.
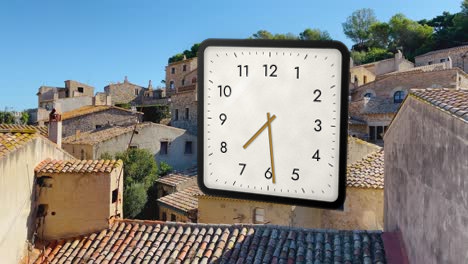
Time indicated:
7h29
